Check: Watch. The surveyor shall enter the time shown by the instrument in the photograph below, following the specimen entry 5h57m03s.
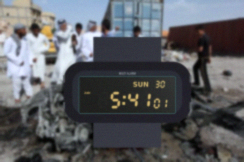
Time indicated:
5h41m01s
